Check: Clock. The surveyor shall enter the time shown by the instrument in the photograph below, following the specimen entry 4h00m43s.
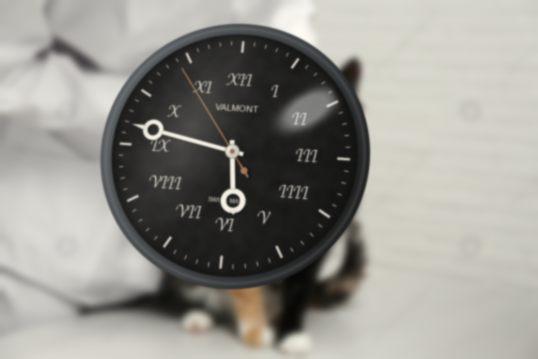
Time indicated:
5h46m54s
